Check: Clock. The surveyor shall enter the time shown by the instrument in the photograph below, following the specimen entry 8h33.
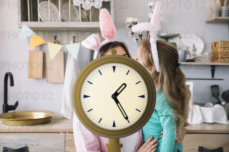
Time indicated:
1h25
